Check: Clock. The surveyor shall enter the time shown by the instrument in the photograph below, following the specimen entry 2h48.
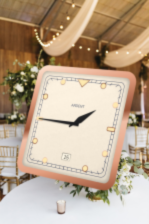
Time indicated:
1h45
